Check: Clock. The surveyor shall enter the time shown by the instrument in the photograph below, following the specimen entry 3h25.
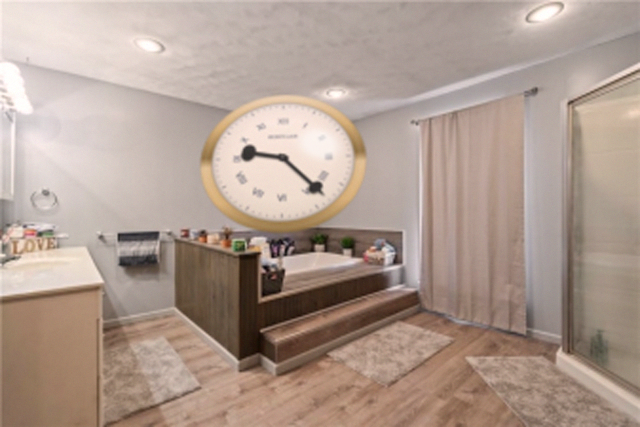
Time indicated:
9h23
